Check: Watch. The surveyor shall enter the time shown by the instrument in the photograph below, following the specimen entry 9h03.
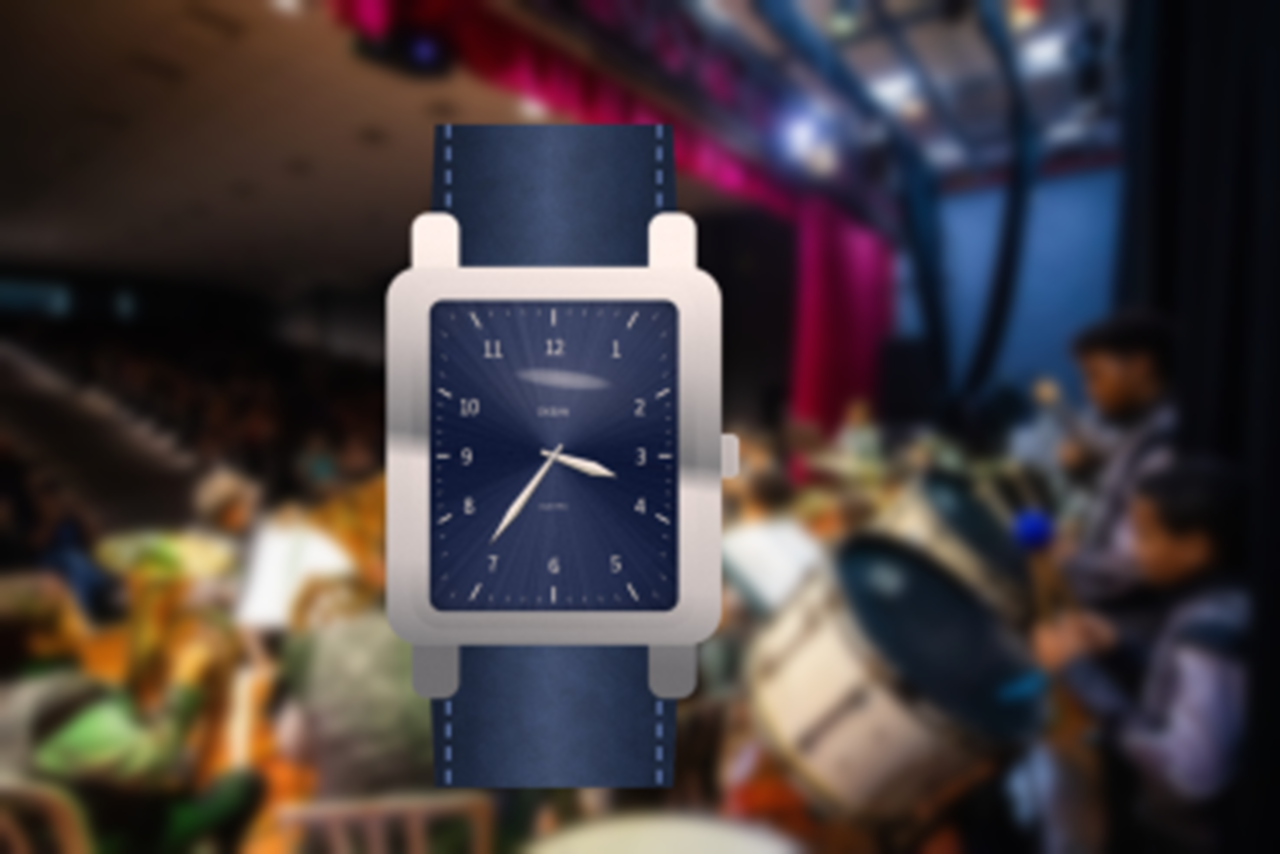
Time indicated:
3h36
